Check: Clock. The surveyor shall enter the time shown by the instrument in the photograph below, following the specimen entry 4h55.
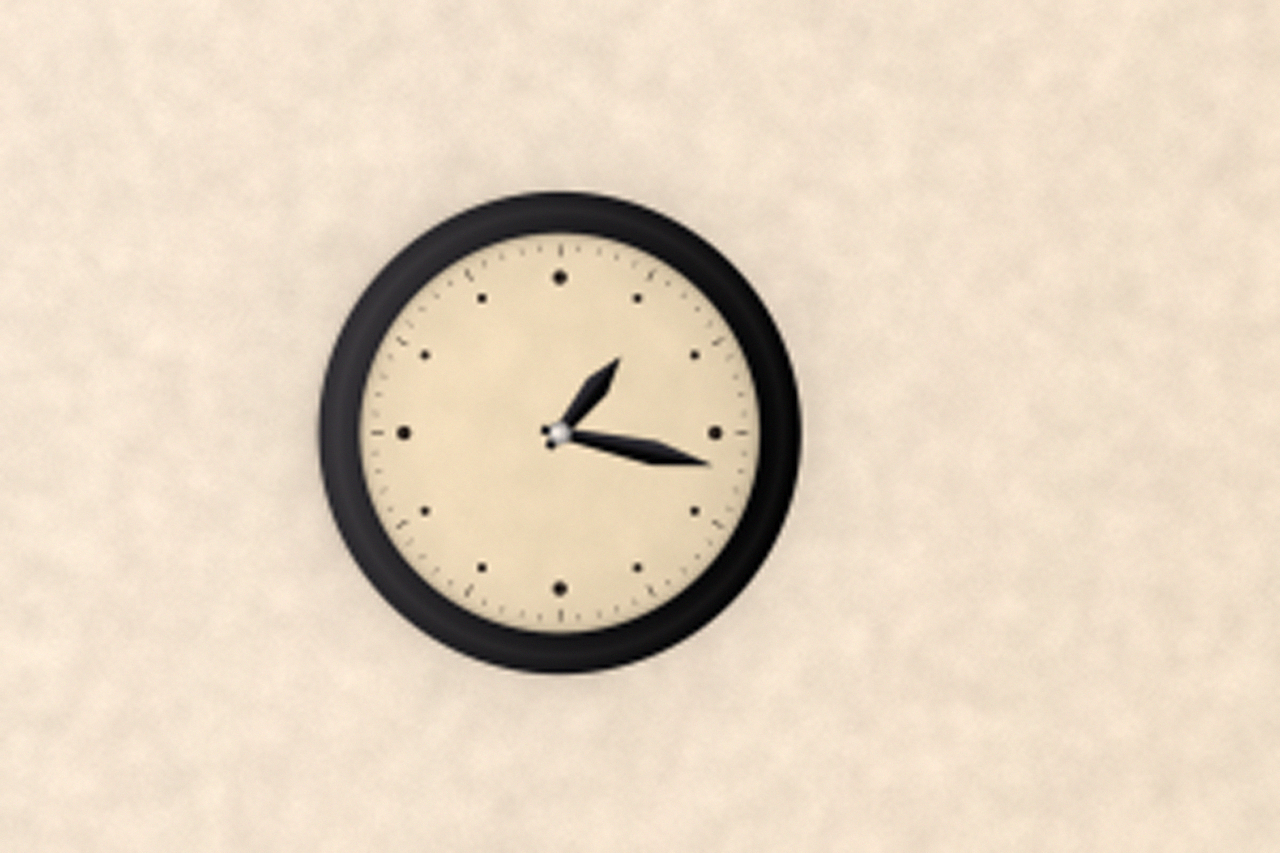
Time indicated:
1h17
